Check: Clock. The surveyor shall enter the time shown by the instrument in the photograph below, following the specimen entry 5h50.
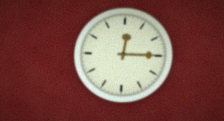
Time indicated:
12h15
